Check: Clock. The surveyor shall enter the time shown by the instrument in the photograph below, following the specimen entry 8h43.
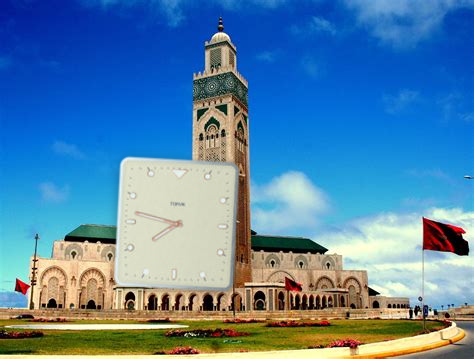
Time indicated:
7h47
